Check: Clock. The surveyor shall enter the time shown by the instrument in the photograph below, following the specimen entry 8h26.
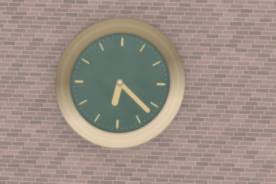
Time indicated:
6h22
